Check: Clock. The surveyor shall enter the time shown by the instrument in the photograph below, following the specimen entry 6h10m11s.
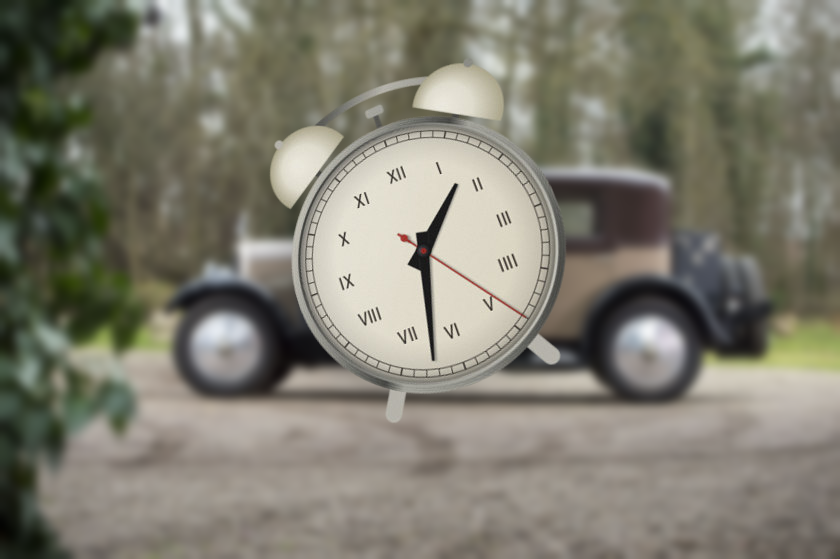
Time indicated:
1h32m24s
